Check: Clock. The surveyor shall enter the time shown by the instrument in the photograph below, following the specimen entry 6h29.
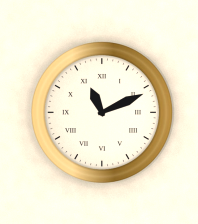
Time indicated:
11h11
